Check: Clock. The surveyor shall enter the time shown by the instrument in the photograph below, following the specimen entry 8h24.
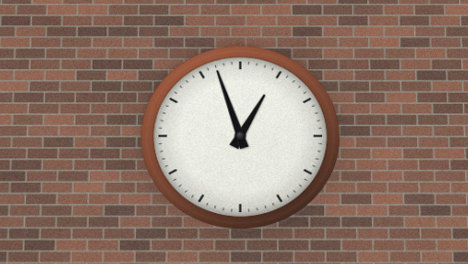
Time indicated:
12h57
